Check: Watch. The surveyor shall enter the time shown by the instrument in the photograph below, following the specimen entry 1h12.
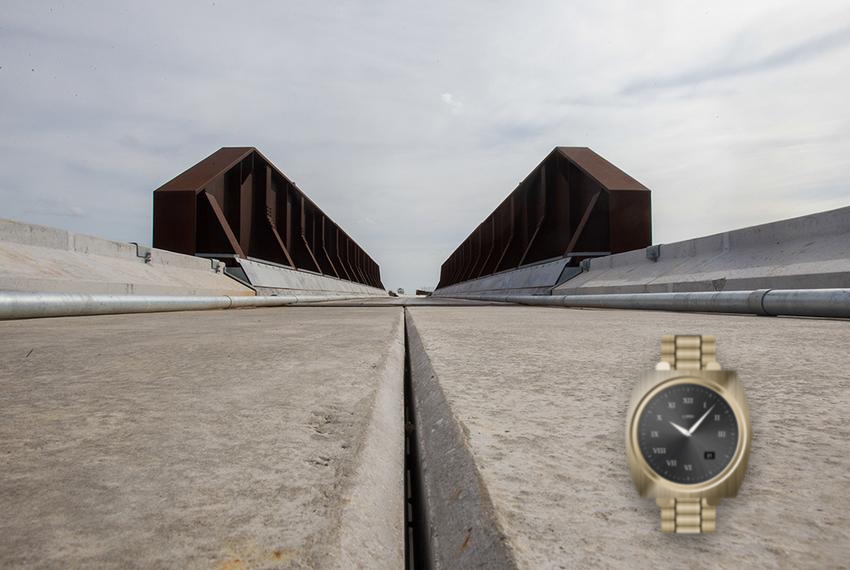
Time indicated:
10h07
